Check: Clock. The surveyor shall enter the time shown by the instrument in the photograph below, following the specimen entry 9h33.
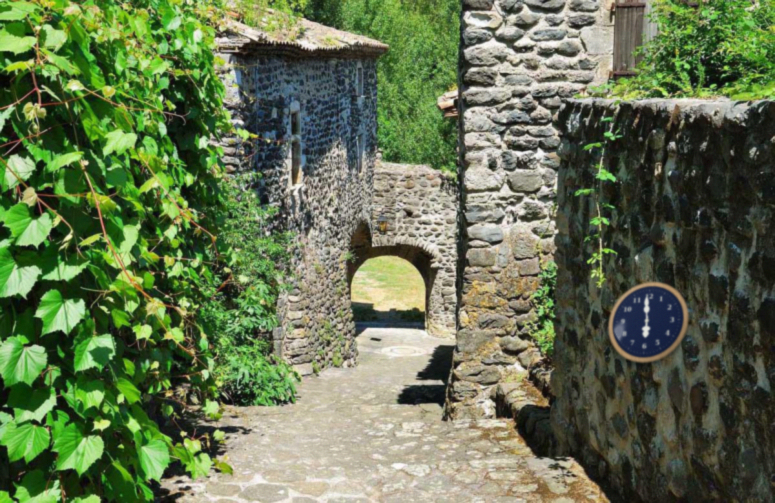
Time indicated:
5h59
